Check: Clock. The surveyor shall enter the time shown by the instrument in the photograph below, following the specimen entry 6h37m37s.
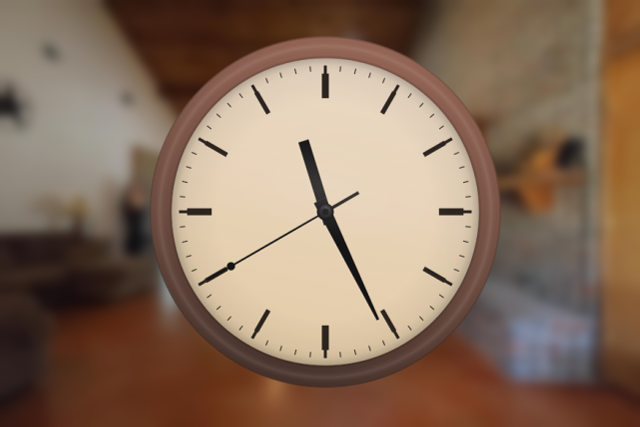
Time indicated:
11h25m40s
